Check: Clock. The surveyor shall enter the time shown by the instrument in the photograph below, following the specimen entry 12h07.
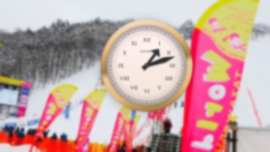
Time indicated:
1h12
